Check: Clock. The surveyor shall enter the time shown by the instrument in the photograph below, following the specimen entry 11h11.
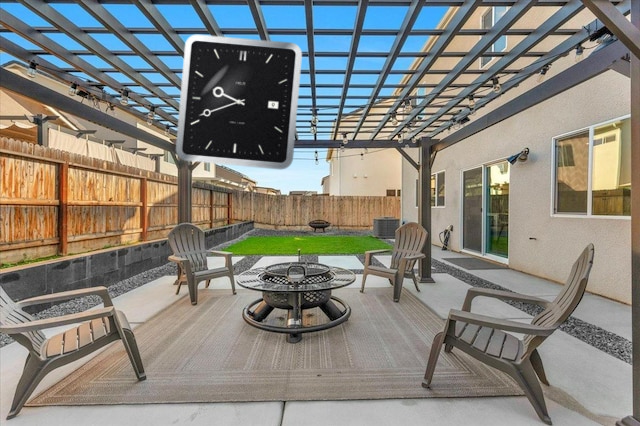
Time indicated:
9h41
